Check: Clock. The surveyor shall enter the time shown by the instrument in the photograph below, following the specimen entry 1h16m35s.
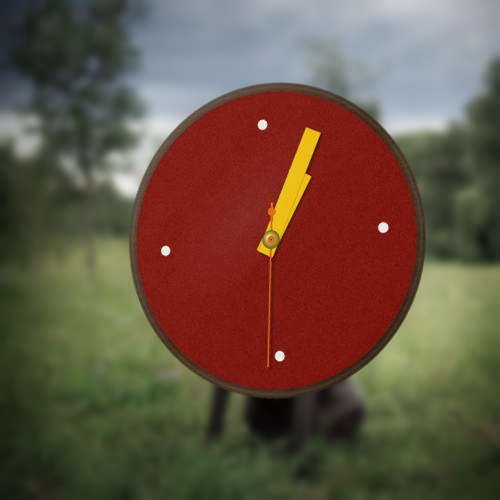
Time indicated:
1h04m31s
